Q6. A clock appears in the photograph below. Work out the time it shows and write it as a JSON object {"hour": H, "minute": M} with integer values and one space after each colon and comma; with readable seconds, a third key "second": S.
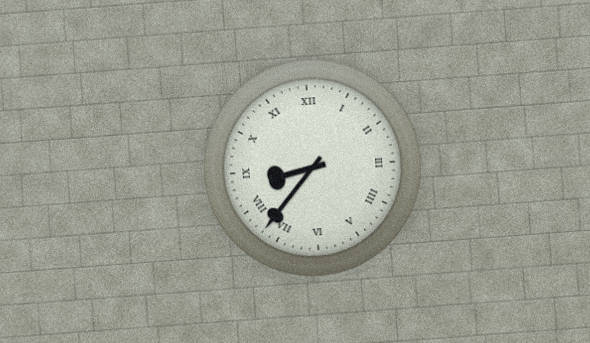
{"hour": 8, "minute": 37}
